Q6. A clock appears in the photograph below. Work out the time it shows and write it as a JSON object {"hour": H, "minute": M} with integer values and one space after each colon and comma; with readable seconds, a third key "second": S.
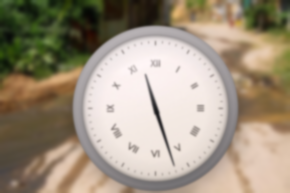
{"hour": 11, "minute": 27}
